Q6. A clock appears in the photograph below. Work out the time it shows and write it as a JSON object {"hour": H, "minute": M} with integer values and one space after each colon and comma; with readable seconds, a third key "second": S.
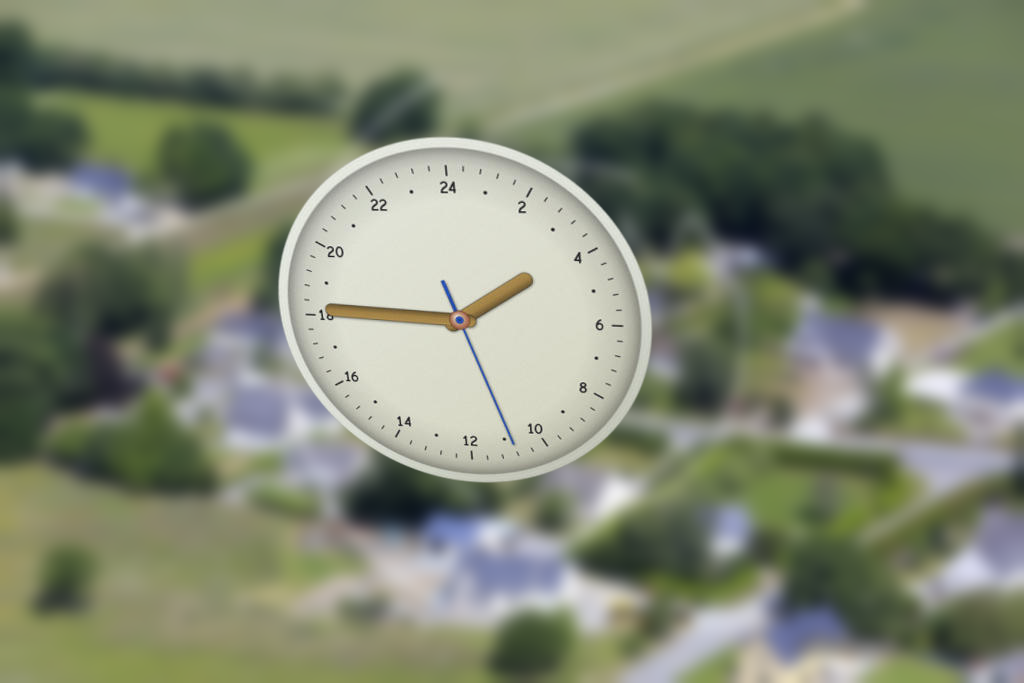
{"hour": 3, "minute": 45, "second": 27}
